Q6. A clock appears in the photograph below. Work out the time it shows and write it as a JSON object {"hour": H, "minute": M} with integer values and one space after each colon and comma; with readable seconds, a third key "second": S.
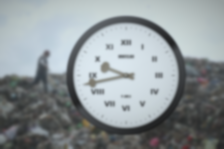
{"hour": 9, "minute": 43}
